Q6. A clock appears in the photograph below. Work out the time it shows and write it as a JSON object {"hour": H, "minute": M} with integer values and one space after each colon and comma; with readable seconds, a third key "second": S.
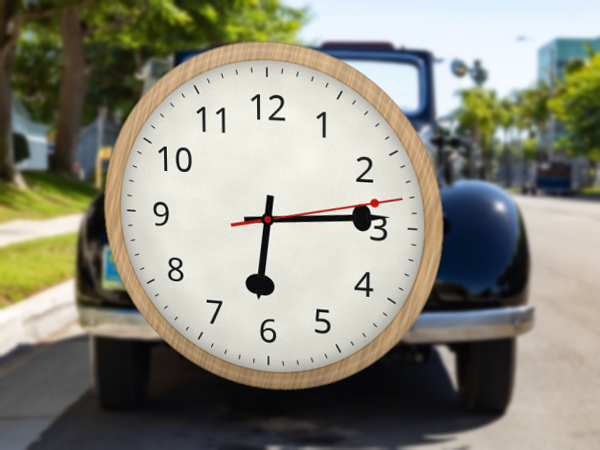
{"hour": 6, "minute": 14, "second": 13}
